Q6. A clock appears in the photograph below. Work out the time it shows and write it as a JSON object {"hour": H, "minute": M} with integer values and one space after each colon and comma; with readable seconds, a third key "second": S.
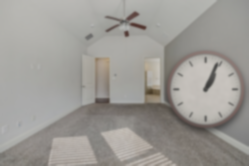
{"hour": 1, "minute": 4}
